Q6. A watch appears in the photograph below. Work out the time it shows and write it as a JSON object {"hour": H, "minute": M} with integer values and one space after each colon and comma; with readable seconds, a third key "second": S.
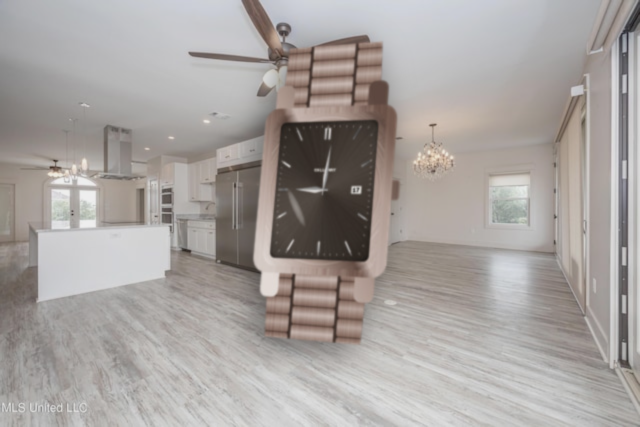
{"hour": 9, "minute": 1}
